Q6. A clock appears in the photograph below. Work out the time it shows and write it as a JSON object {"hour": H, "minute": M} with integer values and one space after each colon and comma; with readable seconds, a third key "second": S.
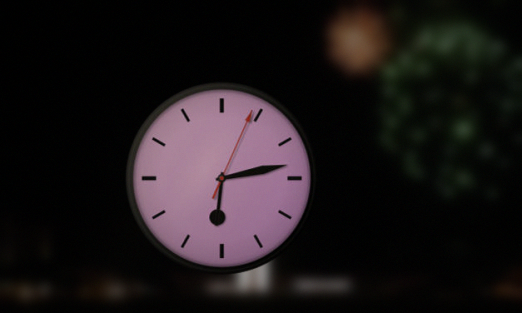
{"hour": 6, "minute": 13, "second": 4}
